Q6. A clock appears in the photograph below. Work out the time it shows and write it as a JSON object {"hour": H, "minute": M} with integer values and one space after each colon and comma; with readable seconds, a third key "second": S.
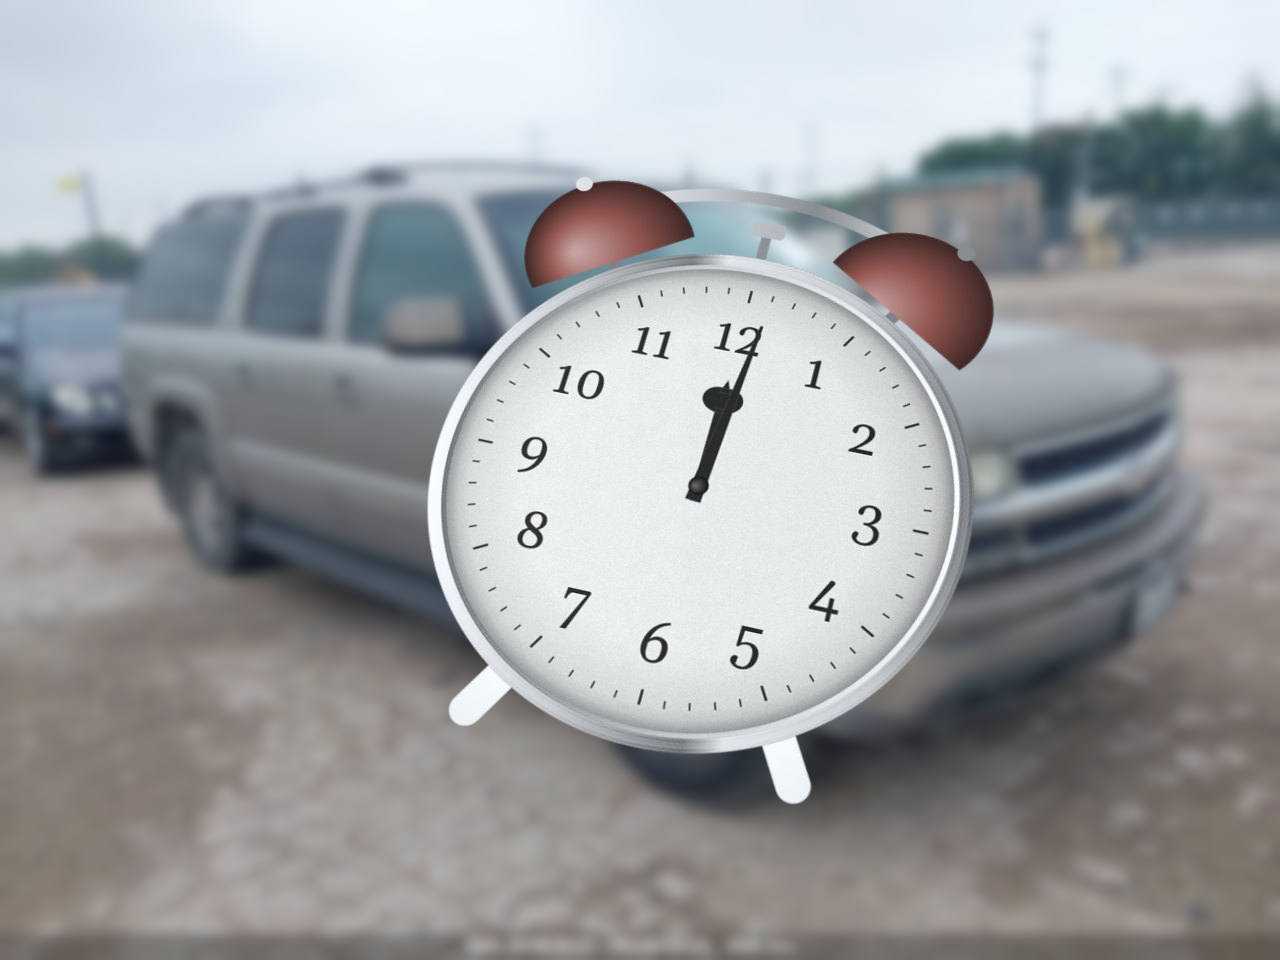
{"hour": 12, "minute": 1}
